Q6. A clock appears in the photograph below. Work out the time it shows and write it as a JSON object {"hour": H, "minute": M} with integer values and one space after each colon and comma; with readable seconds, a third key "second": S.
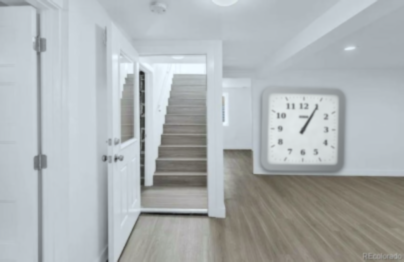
{"hour": 1, "minute": 5}
